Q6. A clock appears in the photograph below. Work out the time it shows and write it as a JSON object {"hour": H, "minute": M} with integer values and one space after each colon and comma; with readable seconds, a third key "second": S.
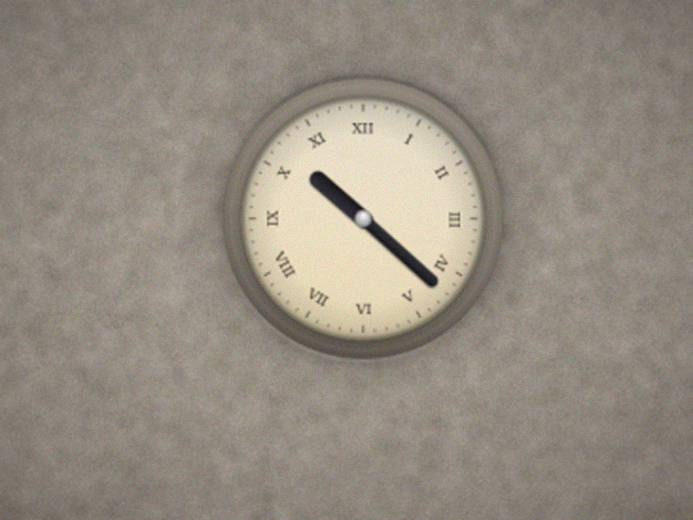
{"hour": 10, "minute": 22}
